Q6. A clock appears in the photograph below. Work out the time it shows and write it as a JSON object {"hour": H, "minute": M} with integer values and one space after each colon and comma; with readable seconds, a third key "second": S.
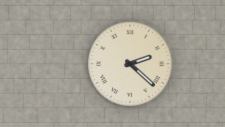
{"hour": 2, "minute": 22}
